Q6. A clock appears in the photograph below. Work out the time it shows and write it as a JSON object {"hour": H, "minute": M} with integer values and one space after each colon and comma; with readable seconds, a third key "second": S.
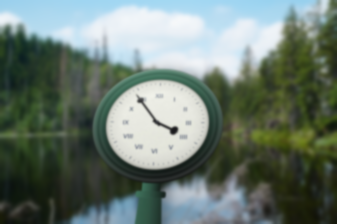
{"hour": 3, "minute": 54}
